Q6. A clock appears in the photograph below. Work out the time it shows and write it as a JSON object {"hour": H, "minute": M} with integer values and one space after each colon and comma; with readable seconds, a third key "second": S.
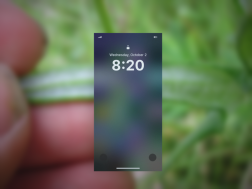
{"hour": 8, "minute": 20}
